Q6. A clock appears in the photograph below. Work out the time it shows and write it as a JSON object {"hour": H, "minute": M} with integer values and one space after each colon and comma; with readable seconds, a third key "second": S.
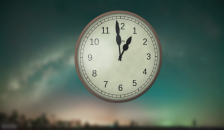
{"hour": 12, "minute": 59}
